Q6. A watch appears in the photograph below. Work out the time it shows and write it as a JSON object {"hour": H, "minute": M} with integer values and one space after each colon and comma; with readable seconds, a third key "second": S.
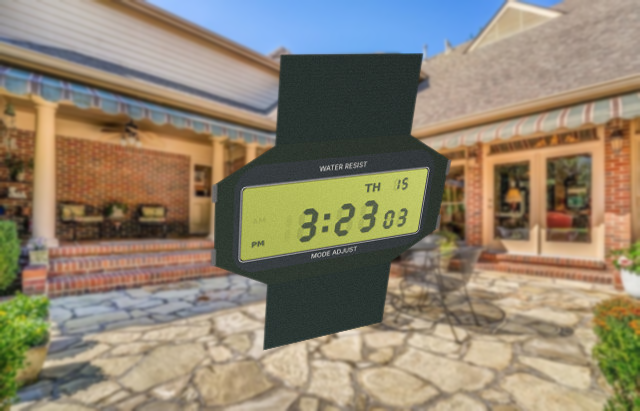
{"hour": 3, "minute": 23, "second": 3}
